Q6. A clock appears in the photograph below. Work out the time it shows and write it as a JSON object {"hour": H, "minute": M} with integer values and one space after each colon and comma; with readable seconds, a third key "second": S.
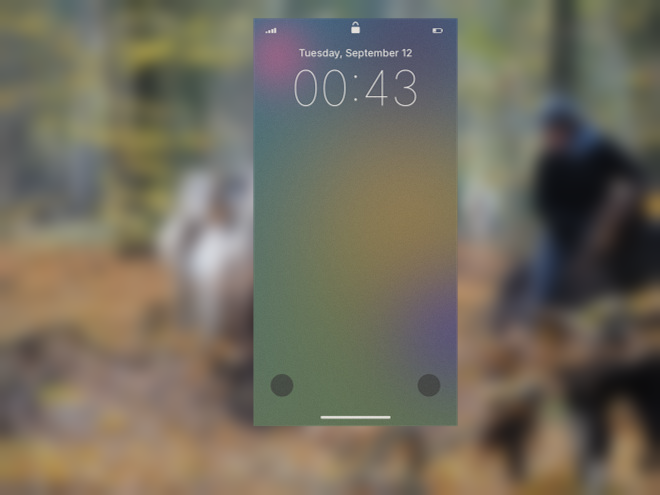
{"hour": 0, "minute": 43}
